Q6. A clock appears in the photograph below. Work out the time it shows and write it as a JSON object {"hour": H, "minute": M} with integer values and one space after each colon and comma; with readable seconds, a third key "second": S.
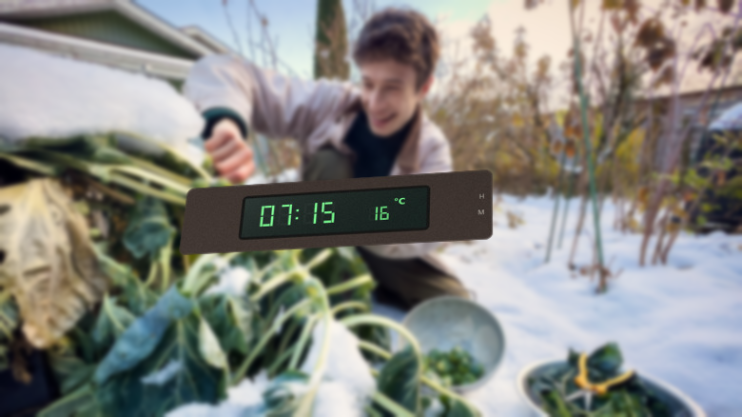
{"hour": 7, "minute": 15}
